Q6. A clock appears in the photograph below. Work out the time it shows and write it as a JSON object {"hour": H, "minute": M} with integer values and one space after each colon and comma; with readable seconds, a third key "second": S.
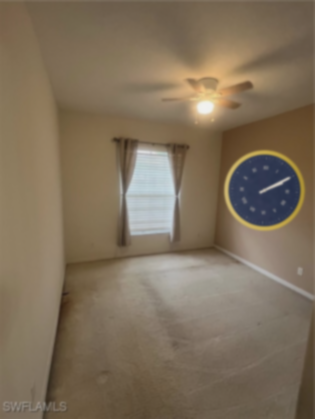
{"hour": 2, "minute": 10}
